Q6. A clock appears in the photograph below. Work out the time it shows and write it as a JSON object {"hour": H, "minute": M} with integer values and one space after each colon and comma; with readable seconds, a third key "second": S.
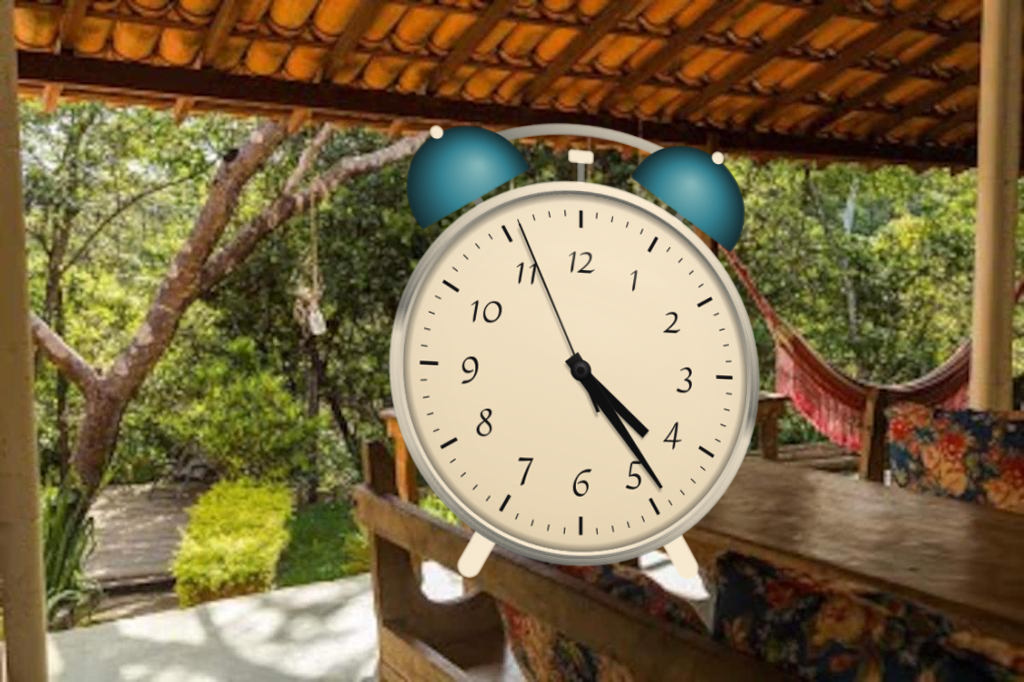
{"hour": 4, "minute": 23, "second": 56}
